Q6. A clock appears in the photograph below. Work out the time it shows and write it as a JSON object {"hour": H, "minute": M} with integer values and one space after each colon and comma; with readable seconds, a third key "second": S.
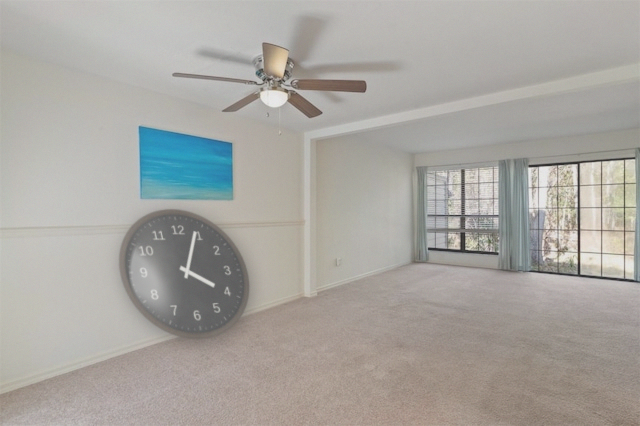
{"hour": 4, "minute": 4}
